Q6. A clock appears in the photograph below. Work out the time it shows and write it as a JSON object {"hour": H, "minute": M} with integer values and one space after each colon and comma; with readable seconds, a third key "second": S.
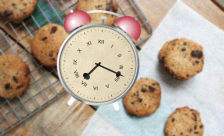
{"hour": 7, "minute": 18}
